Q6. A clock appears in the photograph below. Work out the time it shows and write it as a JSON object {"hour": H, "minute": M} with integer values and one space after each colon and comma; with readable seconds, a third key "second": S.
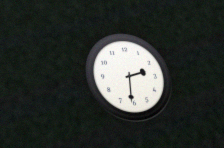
{"hour": 2, "minute": 31}
